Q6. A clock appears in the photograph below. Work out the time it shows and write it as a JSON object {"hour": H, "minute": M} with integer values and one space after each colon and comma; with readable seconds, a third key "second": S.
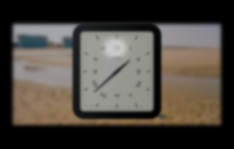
{"hour": 1, "minute": 38}
